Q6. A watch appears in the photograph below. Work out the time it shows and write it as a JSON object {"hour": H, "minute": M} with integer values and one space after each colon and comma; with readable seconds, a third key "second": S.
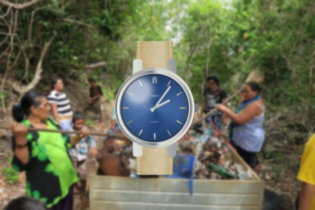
{"hour": 2, "minute": 6}
